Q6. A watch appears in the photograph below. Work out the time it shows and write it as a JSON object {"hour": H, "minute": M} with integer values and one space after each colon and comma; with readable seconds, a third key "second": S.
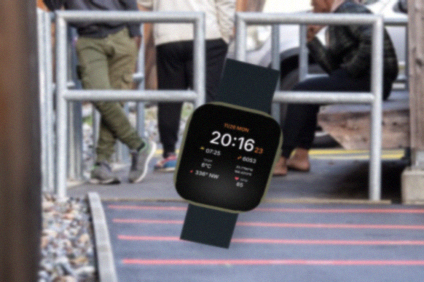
{"hour": 20, "minute": 16}
